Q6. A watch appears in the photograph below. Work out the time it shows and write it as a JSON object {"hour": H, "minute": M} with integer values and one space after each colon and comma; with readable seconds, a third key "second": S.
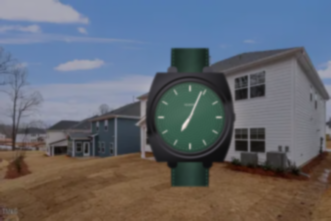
{"hour": 7, "minute": 4}
